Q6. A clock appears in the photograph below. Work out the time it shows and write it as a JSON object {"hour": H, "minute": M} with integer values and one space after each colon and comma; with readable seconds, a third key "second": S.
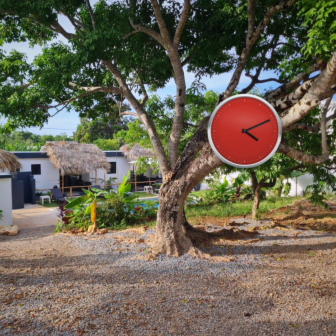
{"hour": 4, "minute": 11}
